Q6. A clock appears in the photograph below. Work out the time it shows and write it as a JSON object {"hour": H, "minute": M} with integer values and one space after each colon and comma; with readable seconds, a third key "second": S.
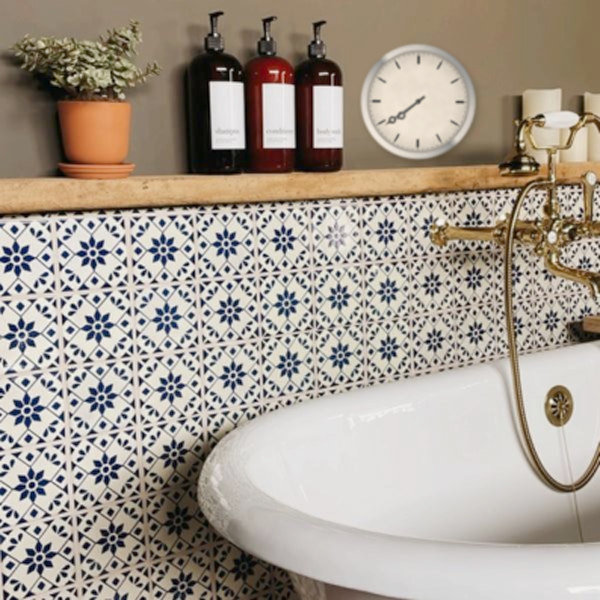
{"hour": 7, "minute": 39}
